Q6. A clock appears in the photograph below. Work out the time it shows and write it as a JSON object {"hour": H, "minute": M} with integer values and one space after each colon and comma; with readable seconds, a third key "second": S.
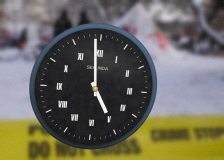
{"hour": 4, "minute": 59}
